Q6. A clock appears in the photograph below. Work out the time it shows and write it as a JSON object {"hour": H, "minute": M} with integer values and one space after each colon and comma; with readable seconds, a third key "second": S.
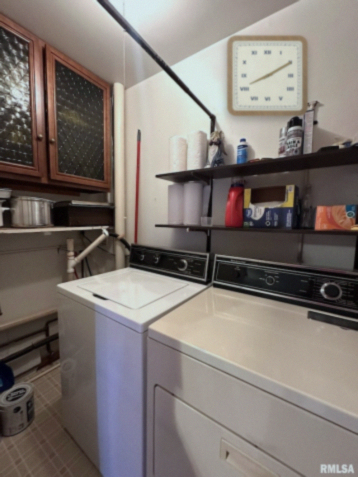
{"hour": 8, "minute": 10}
